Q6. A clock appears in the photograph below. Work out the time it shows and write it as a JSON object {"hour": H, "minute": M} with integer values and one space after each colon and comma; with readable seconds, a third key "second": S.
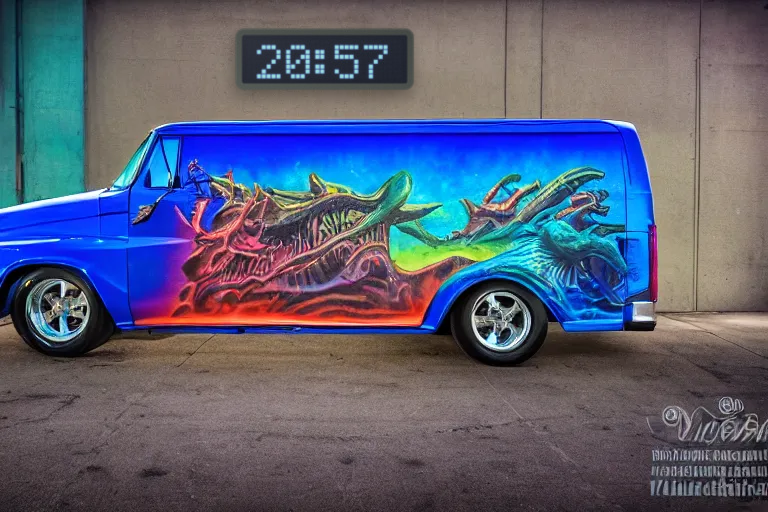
{"hour": 20, "minute": 57}
